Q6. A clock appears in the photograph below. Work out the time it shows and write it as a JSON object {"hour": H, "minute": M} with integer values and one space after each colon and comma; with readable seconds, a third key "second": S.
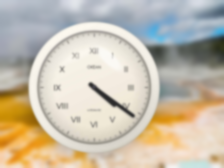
{"hour": 4, "minute": 21}
